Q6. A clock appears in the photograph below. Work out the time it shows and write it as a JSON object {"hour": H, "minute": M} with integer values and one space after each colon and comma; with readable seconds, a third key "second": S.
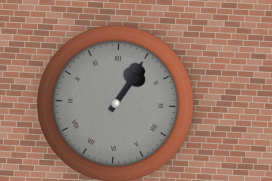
{"hour": 1, "minute": 5}
